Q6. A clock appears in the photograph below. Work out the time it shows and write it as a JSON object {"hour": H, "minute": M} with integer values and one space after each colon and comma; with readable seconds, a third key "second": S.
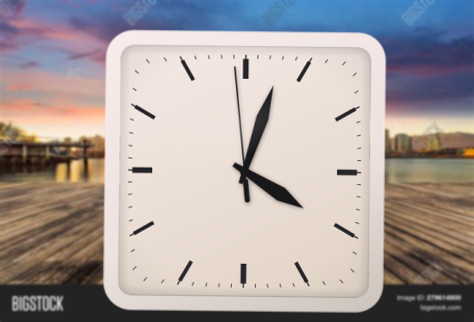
{"hour": 4, "minute": 2, "second": 59}
